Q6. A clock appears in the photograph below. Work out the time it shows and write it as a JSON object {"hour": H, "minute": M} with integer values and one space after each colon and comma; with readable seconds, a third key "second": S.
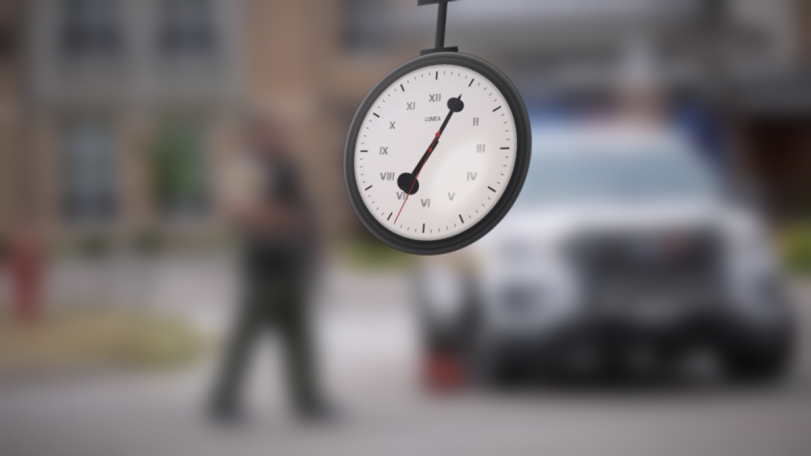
{"hour": 7, "minute": 4, "second": 34}
